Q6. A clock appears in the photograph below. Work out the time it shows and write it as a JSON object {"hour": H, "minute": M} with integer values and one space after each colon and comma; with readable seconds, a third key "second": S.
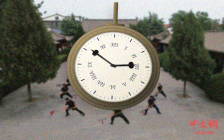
{"hour": 2, "minute": 51}
